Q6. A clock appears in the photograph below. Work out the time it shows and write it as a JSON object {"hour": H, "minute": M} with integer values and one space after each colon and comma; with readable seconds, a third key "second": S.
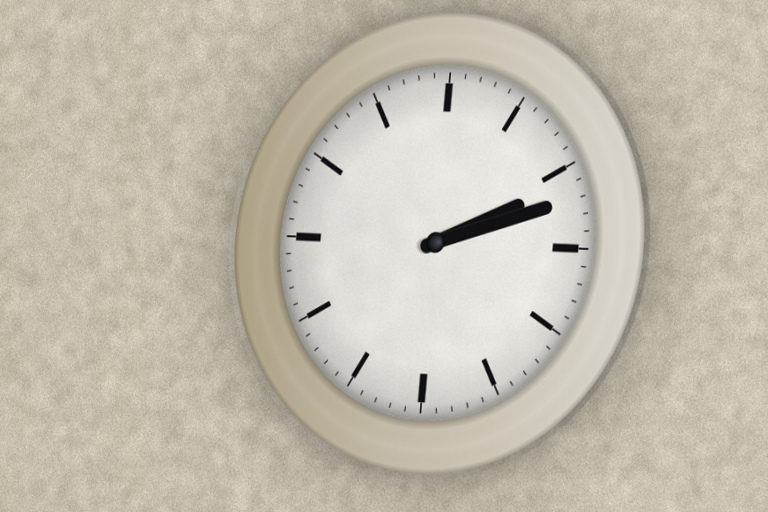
{"hour": 2, "minute": 12}
